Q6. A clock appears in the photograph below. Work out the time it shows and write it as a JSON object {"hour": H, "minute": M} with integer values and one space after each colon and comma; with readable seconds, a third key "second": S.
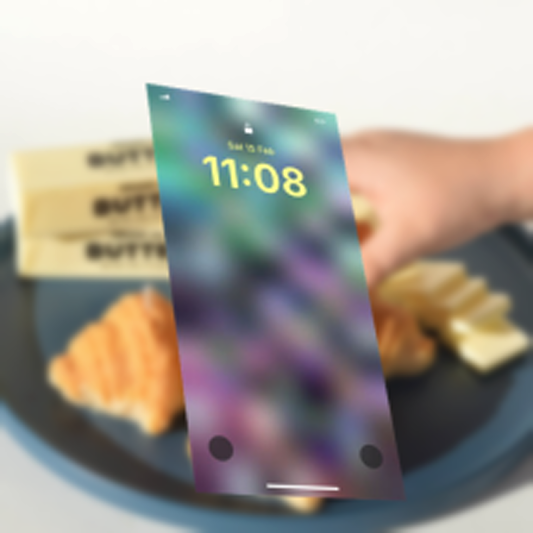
{"hour": 11, "minute": 8}
